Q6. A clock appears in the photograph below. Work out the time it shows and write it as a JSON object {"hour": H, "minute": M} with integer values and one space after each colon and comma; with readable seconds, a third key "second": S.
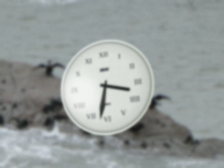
{"hour": 3, "minute": 32}
